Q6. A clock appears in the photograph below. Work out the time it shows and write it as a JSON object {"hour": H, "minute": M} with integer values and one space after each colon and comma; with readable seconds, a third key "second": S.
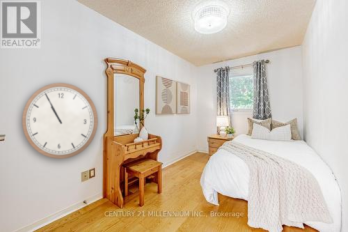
{"hour": 10, "minute": 55}
